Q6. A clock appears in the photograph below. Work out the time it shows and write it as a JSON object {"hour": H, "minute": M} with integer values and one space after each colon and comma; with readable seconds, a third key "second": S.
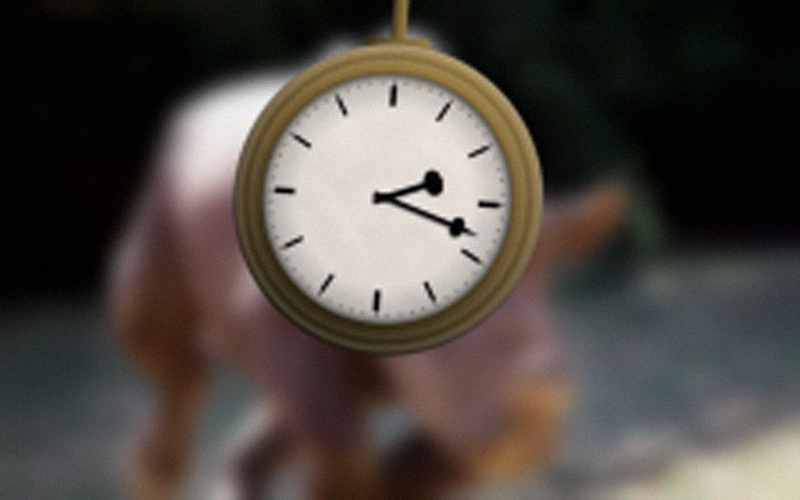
{"hour": 2, "minute": 18}
